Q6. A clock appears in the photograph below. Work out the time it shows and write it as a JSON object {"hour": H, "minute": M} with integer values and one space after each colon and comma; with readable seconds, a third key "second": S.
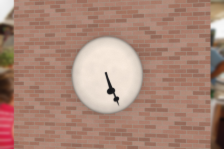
{"hour": 5, "minute": 26}
